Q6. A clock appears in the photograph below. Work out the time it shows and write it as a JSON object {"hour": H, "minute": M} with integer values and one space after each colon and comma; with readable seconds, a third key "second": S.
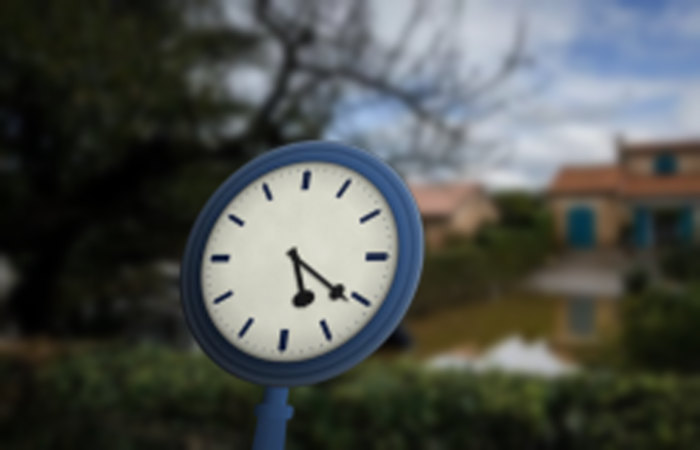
{"hour": 5, "minute": 21}
